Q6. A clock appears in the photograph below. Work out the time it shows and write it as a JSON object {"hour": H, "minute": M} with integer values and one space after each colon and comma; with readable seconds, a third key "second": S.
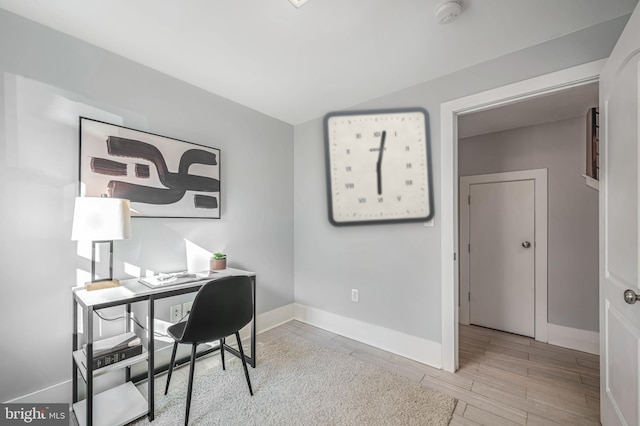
{"hour": 6, "minute": 2}
